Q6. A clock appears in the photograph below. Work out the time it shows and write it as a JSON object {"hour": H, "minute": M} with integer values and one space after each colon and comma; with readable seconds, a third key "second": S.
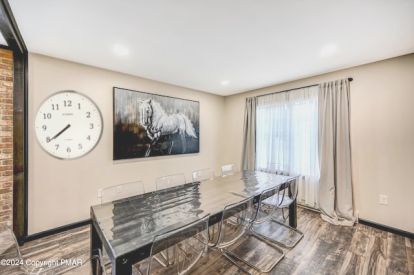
{"hour": 7, "minute": 39}
